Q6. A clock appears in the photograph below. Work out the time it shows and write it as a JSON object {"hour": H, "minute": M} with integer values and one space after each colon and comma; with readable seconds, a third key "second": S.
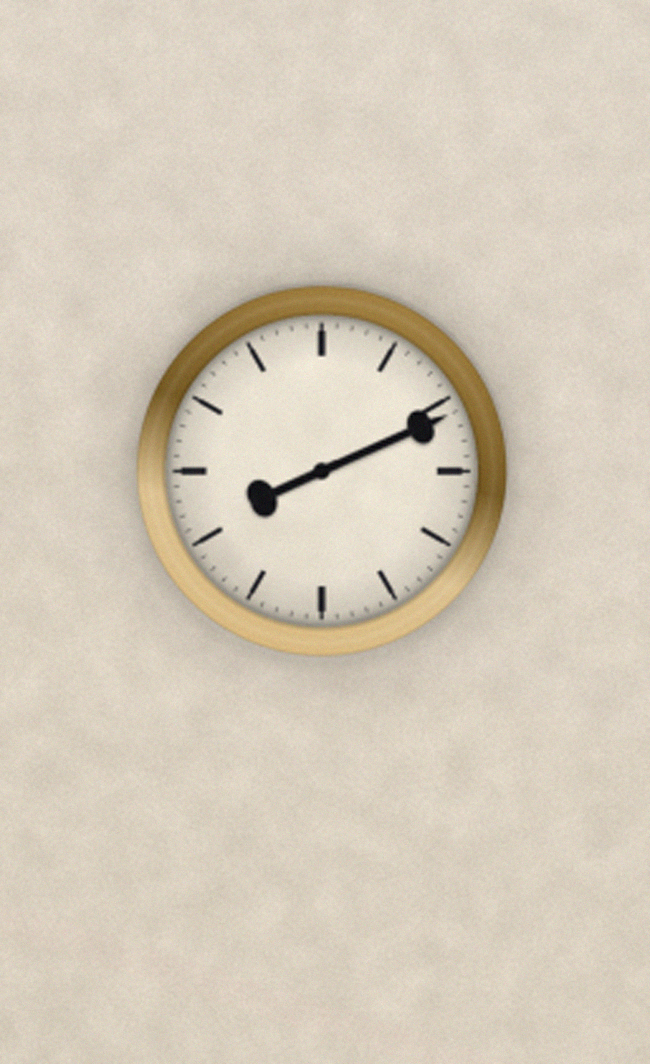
{"hour": 8, "minute": 11}
